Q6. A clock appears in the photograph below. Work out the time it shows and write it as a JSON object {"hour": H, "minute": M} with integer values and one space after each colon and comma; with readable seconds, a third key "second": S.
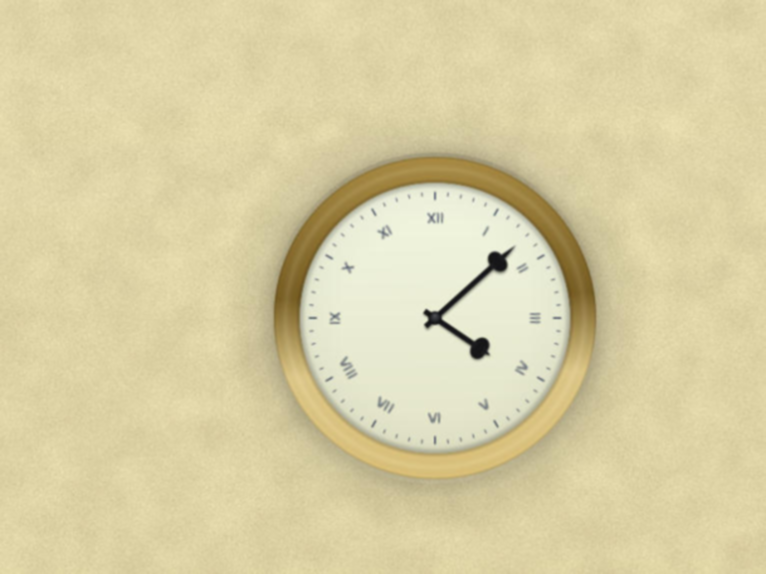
{"hour": 4, "minute": 8}
